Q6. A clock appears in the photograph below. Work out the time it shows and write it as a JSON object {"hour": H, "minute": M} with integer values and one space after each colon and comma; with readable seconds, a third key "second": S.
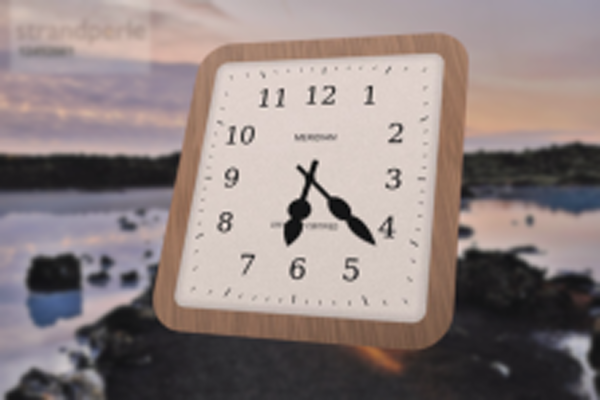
{"hour": 6, "minute": 22}
